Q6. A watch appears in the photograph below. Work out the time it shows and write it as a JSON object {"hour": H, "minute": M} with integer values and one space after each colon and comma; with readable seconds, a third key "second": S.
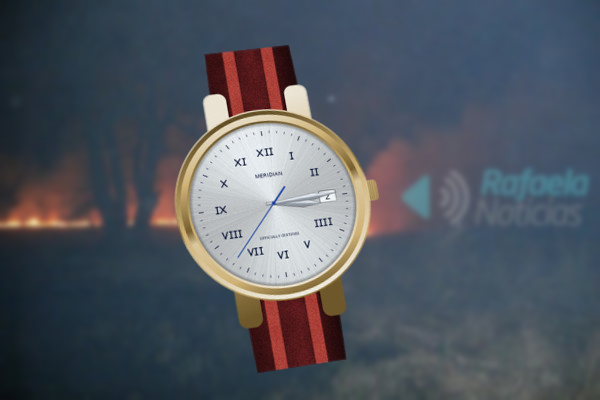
{"hour": 3, "minute": 14, "second": 37}
